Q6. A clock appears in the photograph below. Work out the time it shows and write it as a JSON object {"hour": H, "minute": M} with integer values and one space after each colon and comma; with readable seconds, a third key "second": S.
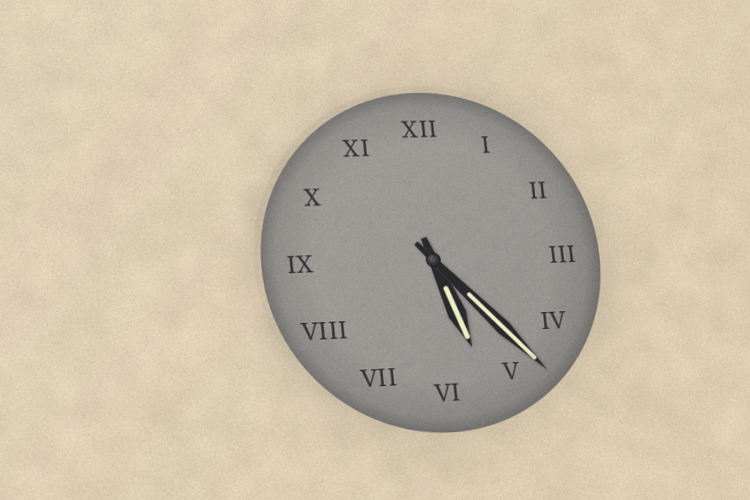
{"hour": 5, "minute": 23}
